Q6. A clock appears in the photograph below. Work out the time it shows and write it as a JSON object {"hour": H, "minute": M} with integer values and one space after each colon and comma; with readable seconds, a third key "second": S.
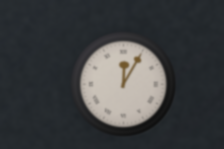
{"hour": 12, "minute": 5}
